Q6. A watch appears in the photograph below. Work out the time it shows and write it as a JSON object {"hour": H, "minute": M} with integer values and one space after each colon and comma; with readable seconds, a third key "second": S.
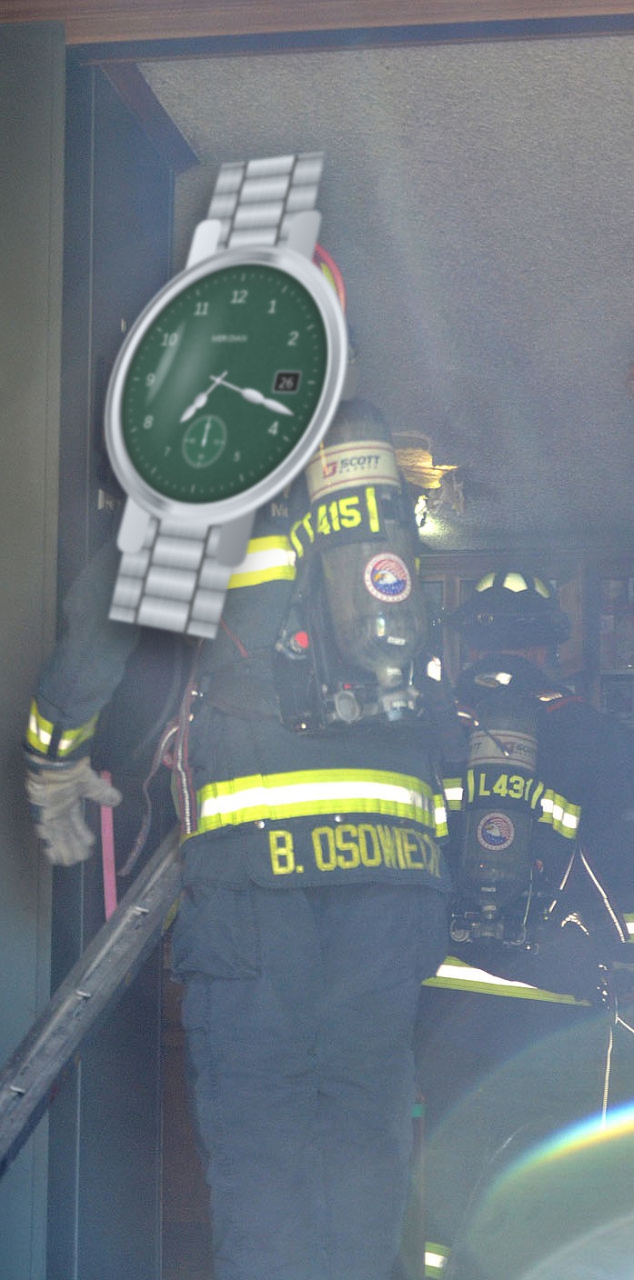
{"hour": 7, "minute": 18}
